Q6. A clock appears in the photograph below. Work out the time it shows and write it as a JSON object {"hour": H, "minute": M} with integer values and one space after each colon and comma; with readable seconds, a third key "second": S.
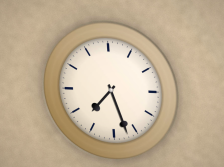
{"hour": 7, "minute": 27}
